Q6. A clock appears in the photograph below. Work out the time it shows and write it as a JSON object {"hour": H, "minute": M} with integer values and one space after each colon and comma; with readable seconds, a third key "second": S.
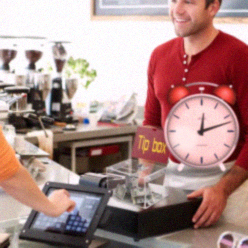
{"hour": 12, "minute": 12}
